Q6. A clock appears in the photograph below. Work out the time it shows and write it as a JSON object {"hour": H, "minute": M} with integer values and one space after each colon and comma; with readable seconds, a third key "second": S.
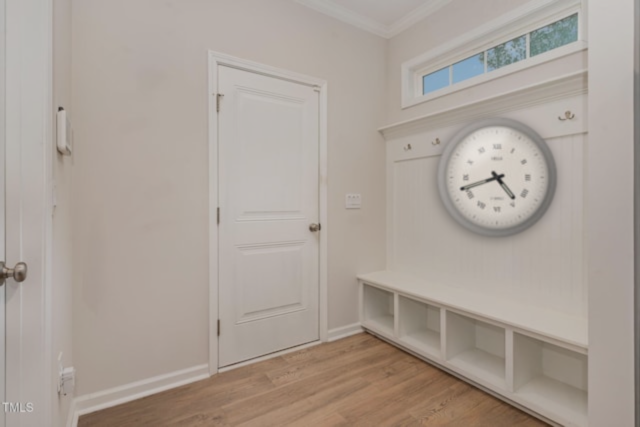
{"hour": 4, "minute": 42}
